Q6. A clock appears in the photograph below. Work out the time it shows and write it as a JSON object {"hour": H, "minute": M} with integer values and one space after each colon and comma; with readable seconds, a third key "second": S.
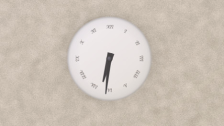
{"hour": 6, "minute": 31}
